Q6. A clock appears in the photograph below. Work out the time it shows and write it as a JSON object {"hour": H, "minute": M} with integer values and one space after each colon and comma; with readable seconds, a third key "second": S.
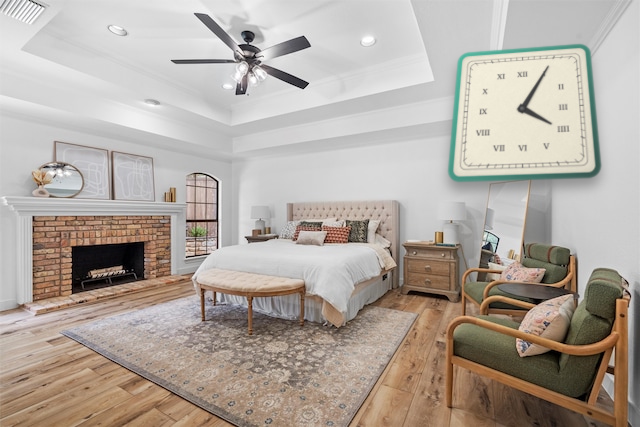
{"hour": 4, "minute": 5}
